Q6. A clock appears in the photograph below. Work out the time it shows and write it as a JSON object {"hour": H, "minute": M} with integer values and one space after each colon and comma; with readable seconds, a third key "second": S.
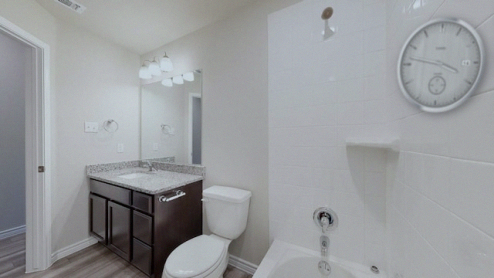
{"hour": 3, "minute": 47}
